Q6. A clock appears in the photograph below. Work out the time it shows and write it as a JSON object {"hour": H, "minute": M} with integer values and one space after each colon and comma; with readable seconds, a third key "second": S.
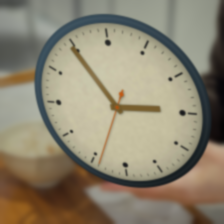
{"hour": 2, "minute": 54, "second": 34}
